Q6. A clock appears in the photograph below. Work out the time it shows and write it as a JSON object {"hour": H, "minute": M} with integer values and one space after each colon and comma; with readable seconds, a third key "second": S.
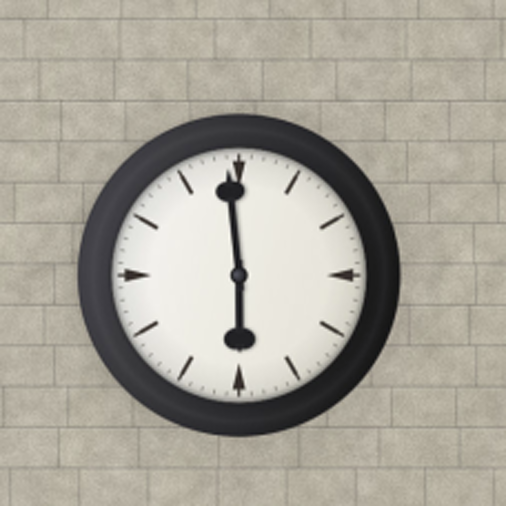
{"hour": 5, "minute": 59}
